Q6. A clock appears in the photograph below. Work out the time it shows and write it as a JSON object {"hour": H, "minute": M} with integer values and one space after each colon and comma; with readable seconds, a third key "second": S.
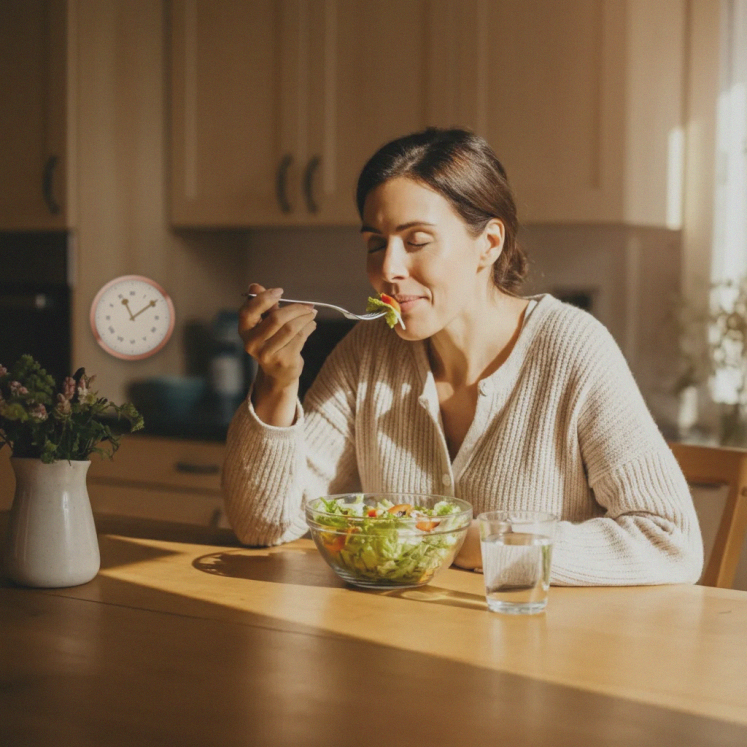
{"hour": 11, "minute": 9}
